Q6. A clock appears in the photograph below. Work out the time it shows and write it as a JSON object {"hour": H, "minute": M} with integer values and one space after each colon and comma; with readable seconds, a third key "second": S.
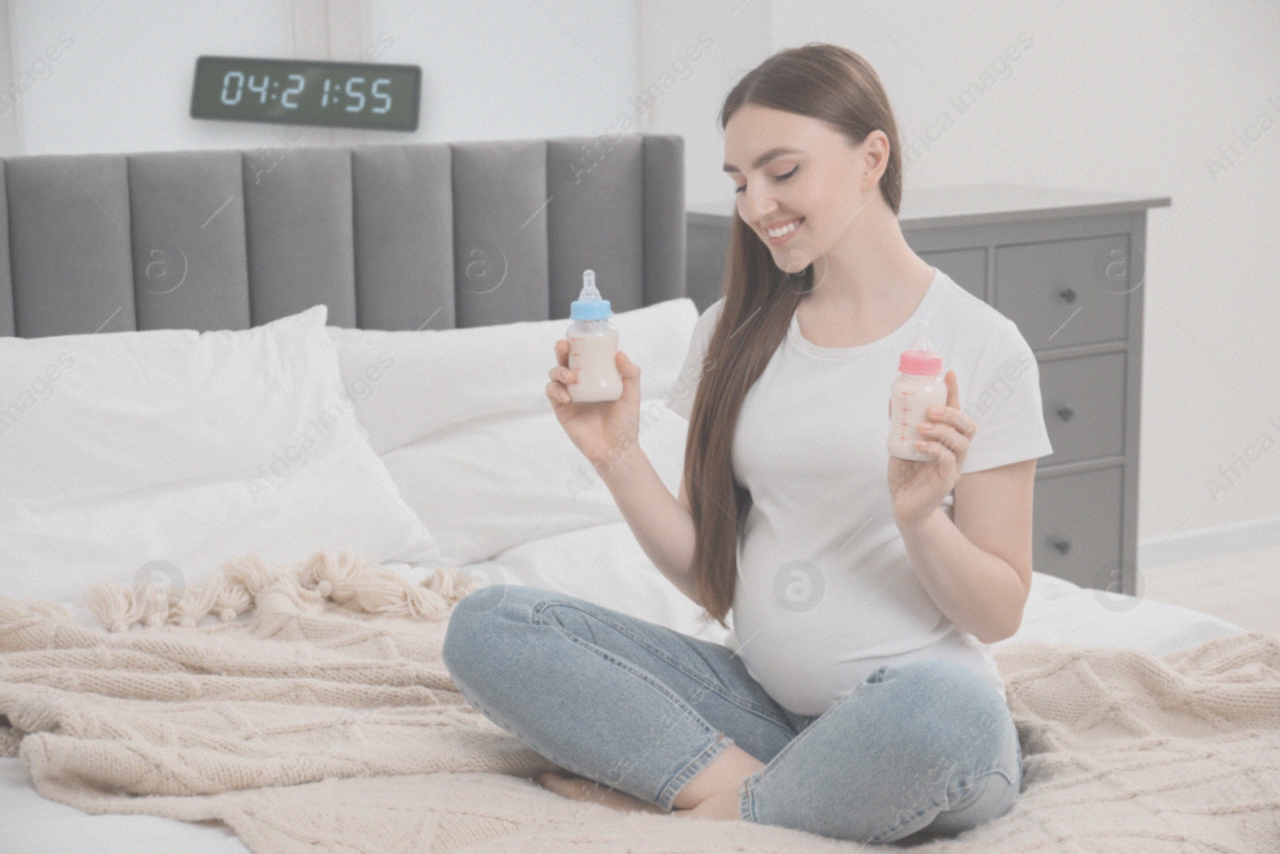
{"hour": 4, "minute": 21, "second": 55}
